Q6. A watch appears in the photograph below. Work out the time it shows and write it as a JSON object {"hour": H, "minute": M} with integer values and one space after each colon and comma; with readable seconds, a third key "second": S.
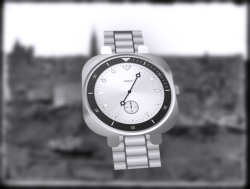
{"hour": 7, "minute": 5}
